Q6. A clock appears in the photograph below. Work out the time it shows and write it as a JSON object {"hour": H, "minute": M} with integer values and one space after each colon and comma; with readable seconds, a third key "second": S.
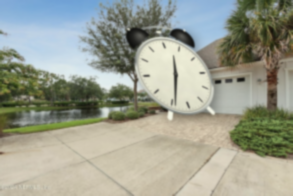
{"hour": 12, "minute": 34}
